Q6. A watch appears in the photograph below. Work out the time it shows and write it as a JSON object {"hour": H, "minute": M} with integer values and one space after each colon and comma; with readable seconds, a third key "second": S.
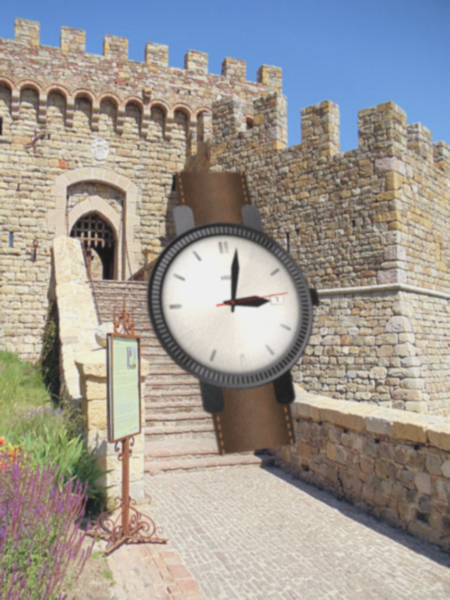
{"hour": 3, "minute": 2, "second": 14}
